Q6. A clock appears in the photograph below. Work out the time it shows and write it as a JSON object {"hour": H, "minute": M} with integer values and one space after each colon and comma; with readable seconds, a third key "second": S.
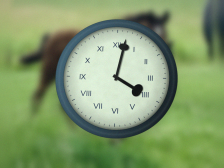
{"hour": 4, "minute": 2}
